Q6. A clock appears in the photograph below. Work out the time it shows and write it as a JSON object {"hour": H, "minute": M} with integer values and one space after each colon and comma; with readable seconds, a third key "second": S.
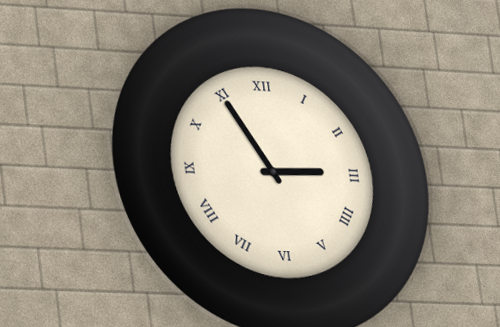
{"hour": 2, "minute": 55}
